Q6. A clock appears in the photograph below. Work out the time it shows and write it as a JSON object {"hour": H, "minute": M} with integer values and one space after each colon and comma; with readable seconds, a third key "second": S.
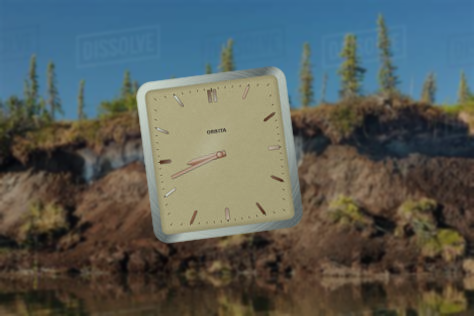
{"hour": 8, "minute": 42}
